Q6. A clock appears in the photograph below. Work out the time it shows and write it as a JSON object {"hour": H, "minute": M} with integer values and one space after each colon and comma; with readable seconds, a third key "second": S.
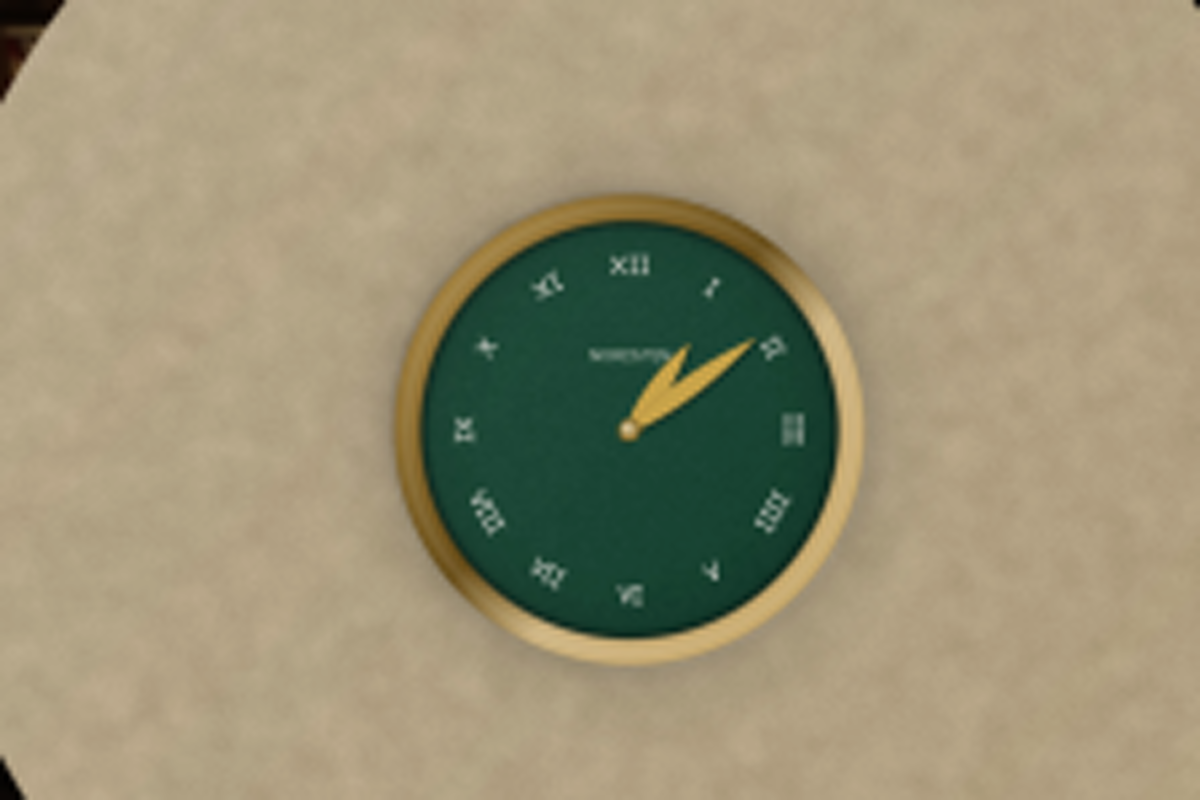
{"hour": 1, "minute": 9}
